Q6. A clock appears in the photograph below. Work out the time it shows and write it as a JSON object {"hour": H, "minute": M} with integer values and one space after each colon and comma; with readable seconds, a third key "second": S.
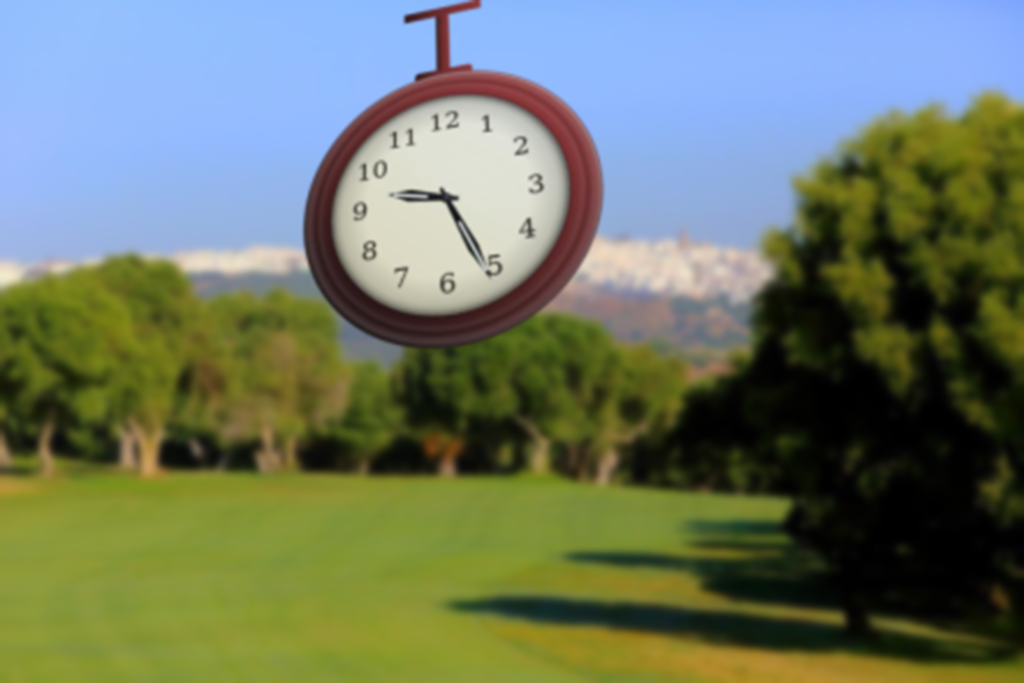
{"hour": 9, "minute": 26}
